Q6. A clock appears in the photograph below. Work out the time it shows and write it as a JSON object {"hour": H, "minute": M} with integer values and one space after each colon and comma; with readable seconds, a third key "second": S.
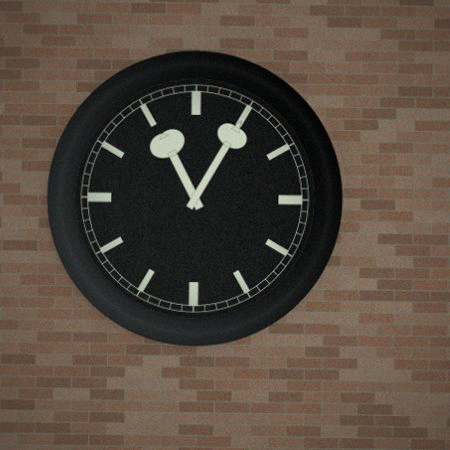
{"hour": 11, "minute": 5}
